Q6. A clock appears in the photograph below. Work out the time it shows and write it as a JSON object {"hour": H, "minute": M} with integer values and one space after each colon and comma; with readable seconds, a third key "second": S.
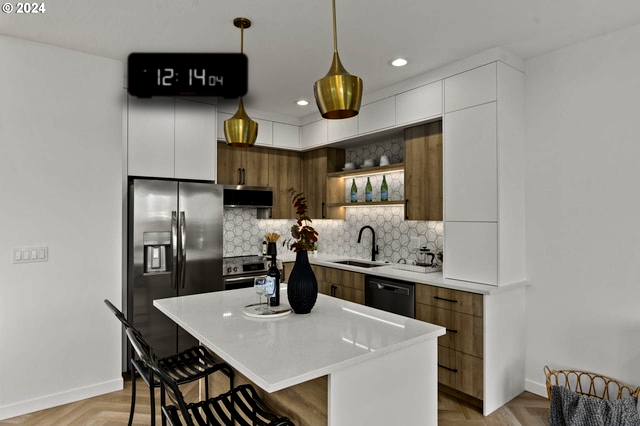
{"hour": 12, "minute": 14}
